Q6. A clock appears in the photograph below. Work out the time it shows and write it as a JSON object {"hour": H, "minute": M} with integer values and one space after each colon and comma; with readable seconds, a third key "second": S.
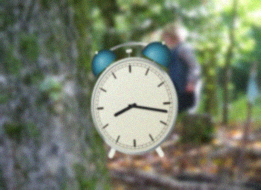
{"hour": 8, "minute": 17}
